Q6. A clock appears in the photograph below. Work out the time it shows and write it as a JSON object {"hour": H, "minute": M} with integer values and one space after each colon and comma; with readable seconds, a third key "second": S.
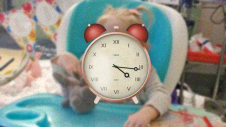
{"hour": 4, "minute": 16}
